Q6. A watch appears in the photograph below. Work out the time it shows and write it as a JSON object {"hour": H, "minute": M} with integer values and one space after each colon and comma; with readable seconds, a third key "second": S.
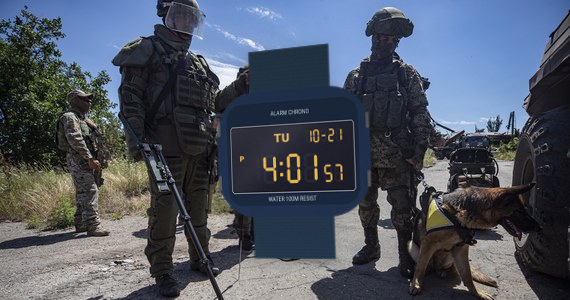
{"hour": 4, "minute": 1, "second": 57}
